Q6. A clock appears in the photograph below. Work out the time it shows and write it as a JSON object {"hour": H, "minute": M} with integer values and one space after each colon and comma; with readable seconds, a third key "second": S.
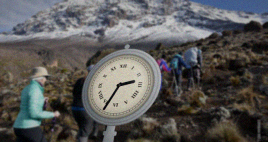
{"hour": 2, "minute": 34}
